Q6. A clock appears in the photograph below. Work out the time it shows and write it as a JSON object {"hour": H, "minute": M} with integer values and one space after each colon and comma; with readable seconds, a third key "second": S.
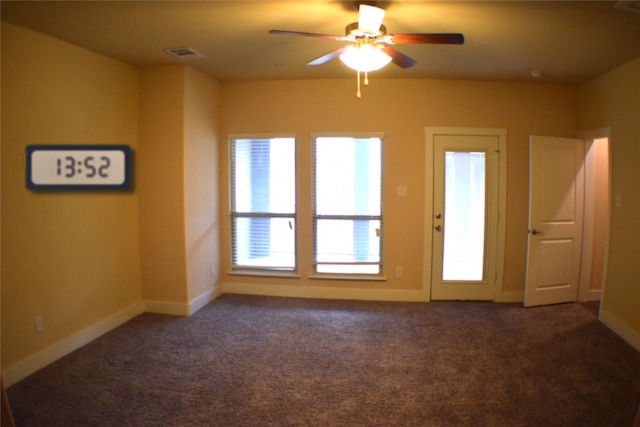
{"hour": 13, "minute": 52}
